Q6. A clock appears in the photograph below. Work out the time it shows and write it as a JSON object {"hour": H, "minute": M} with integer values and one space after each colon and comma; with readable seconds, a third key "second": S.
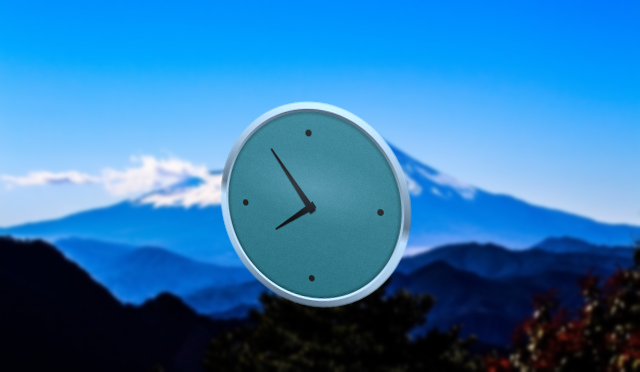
{"hour": 7, "minute": 54}
